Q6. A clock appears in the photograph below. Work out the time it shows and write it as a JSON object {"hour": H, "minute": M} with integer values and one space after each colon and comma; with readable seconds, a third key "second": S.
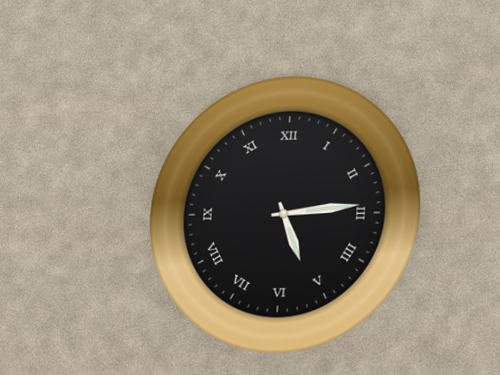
{"hour": 5, "minute": 14}
